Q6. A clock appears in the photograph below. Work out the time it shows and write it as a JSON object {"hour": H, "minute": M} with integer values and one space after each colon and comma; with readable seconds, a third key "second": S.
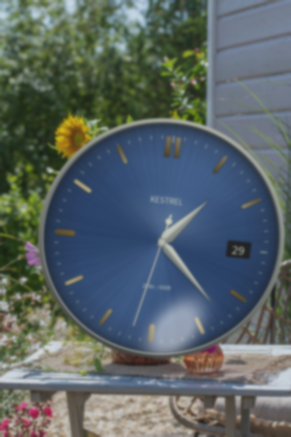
{"hour": 1, "minute": 22, "second": 32}
